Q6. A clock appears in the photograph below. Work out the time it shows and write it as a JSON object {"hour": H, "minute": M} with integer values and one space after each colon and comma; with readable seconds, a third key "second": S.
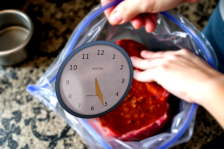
{"hour": 5, "minute": 26}
